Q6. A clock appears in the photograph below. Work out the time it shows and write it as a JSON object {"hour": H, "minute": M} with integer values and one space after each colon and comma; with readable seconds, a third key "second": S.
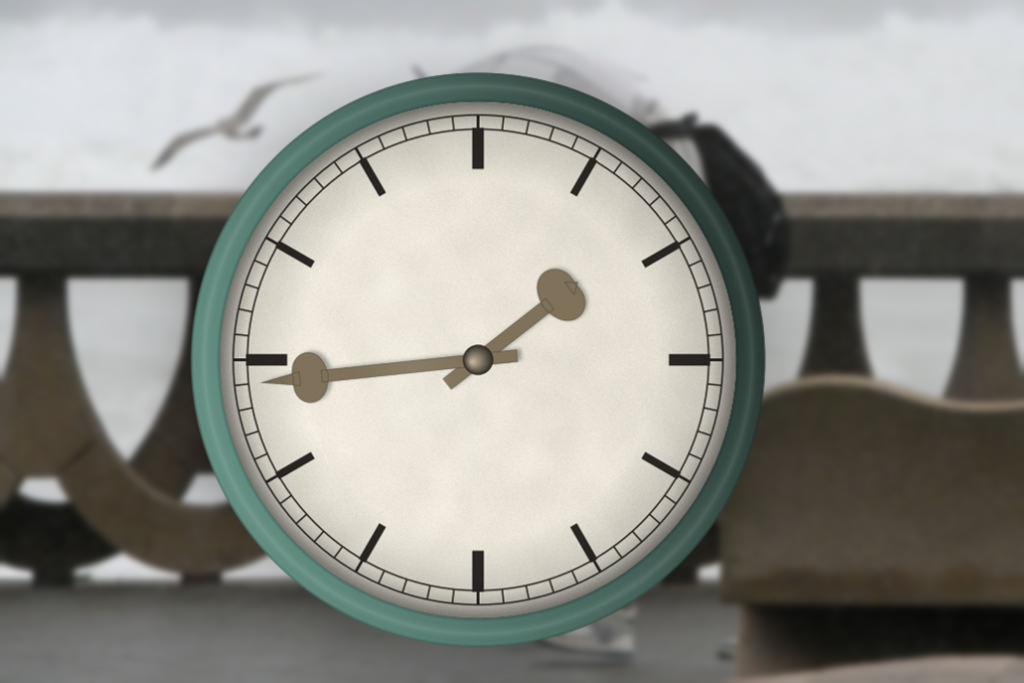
{"hour": 1, "minute": 44}
